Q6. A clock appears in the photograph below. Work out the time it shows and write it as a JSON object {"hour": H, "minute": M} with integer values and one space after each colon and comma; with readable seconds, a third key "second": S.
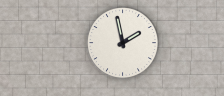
{"hour": 1, "minute": 58}
